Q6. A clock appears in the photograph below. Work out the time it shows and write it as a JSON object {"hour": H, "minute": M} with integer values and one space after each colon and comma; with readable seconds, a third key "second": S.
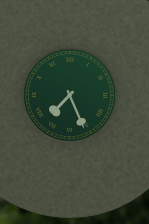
{"hour": 7, "minute": 26}
